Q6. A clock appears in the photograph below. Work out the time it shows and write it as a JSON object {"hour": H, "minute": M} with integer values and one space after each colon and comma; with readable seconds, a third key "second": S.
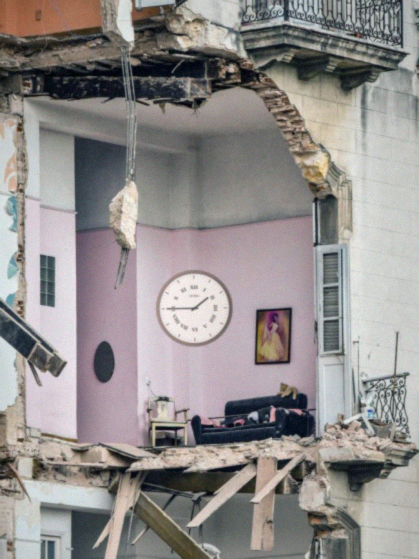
{"hour": 1, "minute": 45}
